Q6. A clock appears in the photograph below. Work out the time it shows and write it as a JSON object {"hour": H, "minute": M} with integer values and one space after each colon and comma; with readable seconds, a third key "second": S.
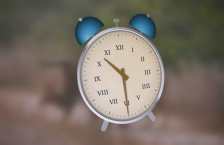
{"hour": 10, "minute": 30}
